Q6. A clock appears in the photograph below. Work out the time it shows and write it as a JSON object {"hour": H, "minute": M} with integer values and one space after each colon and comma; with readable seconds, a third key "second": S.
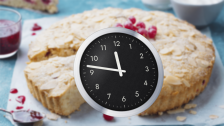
{"hour": 11, "minute": 47}
